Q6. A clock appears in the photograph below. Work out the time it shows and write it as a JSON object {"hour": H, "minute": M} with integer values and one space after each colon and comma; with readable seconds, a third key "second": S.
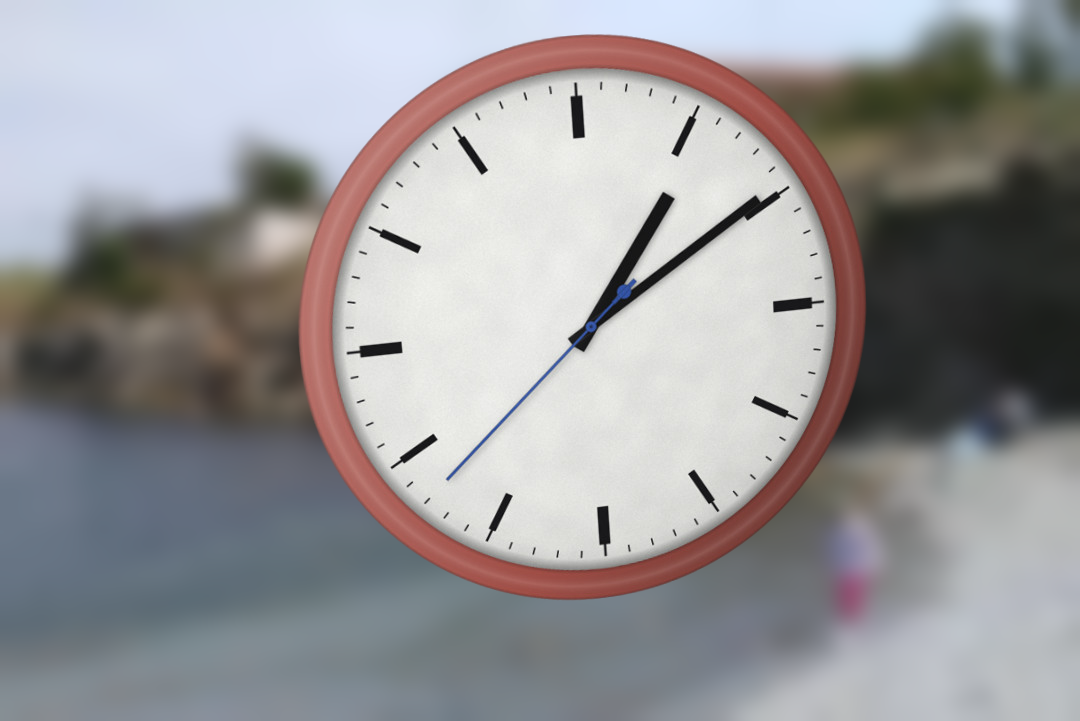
{"hour": 1, "minute": 9, "second": 38}
